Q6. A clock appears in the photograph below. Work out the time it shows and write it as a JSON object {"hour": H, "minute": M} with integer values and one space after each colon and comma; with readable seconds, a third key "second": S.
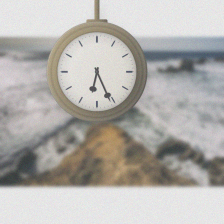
{"hour": 6, "minute": 26}
